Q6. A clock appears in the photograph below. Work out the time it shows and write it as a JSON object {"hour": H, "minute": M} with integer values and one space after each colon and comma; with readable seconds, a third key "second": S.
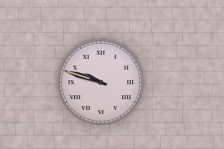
{"hour": 9, "minute": 48}
